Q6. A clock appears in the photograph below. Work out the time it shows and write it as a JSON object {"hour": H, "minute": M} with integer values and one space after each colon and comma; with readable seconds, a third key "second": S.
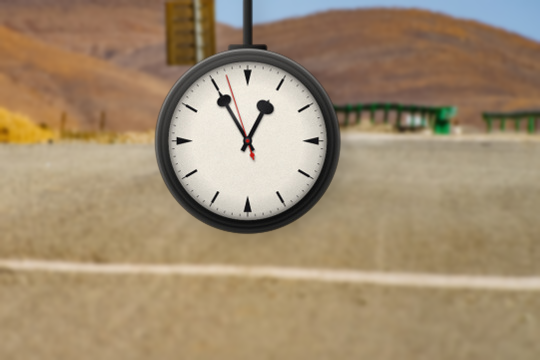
{"hour": 12, "minute": 54, "second": 57}
